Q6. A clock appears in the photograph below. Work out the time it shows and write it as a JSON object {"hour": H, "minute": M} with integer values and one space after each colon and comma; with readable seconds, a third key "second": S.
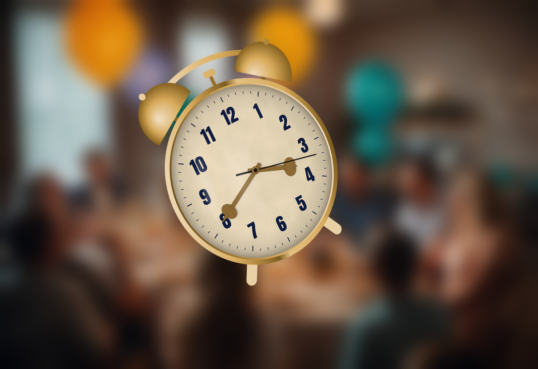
{"hour": 3, "minute": 40, "second": 17}
